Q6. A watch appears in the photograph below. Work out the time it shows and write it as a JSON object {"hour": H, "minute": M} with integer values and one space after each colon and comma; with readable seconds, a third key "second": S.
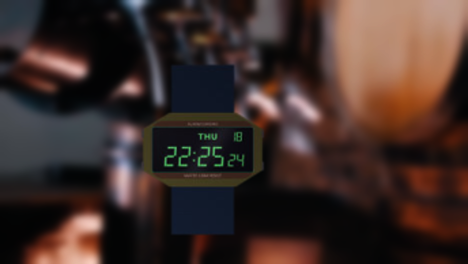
{"hour": 22, "minute": 25, "second": 24}
